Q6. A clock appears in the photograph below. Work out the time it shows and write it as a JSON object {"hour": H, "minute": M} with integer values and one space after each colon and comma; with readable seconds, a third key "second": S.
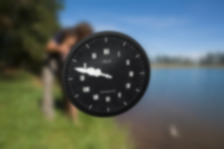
{"hour": 9, "minute": 48}
